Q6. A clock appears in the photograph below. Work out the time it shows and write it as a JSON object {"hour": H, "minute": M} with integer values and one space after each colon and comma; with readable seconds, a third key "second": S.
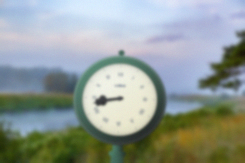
{"hour": 8, "minute": 43}
